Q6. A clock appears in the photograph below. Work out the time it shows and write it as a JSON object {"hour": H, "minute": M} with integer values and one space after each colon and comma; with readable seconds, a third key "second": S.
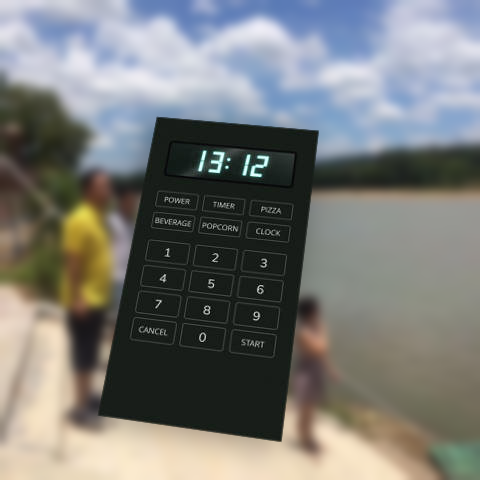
{"hour": 13, "minute": 12}
